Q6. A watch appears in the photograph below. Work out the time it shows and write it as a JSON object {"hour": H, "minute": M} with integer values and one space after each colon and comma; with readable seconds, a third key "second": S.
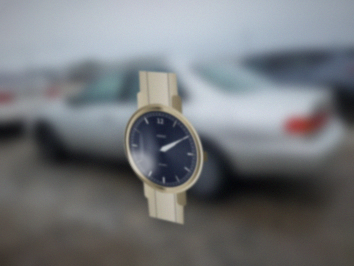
{"hour": 2, "minute": 10}
